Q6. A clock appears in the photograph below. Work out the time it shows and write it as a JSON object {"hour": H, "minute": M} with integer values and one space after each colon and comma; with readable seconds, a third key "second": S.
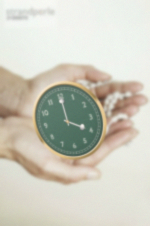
{"hour": 4, "minute": 0}
